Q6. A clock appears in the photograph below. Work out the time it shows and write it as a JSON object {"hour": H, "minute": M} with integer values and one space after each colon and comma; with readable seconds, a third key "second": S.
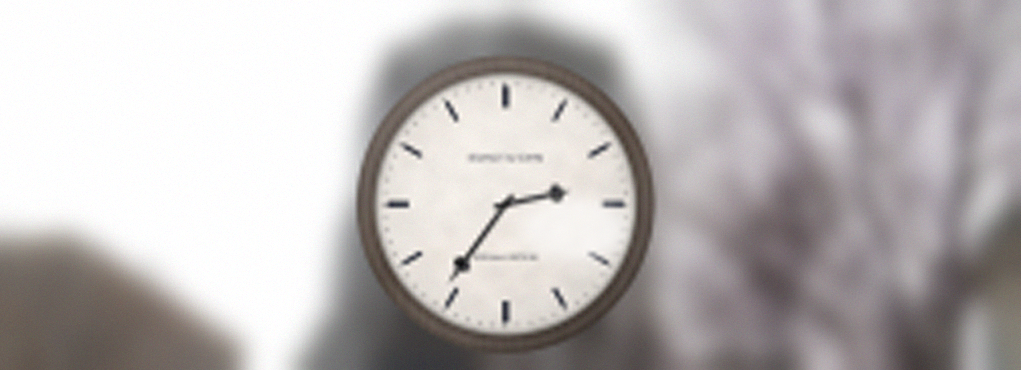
{"hour": 2, "minute": 36}
